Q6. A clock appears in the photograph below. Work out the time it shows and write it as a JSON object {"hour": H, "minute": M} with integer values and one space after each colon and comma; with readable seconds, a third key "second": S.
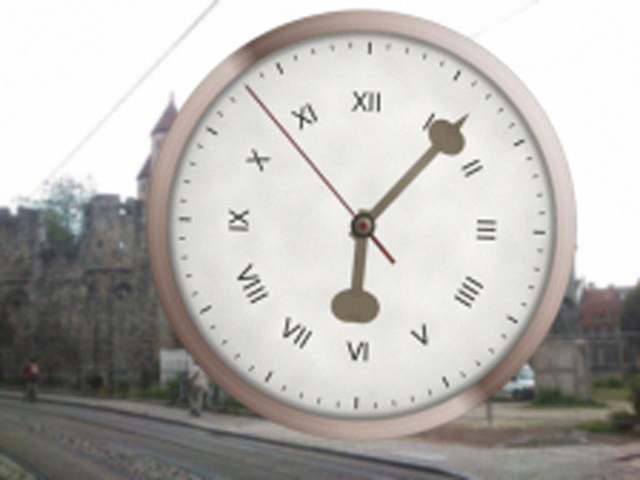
{"hour": 6, "minute": 6, "second": 53}
